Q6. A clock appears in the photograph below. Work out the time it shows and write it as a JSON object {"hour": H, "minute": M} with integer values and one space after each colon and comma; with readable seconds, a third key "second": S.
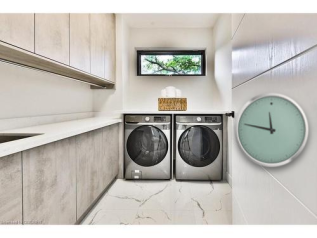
{"hour": 11, "minute": 47}
